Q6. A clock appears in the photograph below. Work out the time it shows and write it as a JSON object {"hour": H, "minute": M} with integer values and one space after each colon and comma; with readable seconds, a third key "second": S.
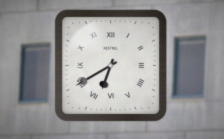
{"hour": 6, "minute": 40}
